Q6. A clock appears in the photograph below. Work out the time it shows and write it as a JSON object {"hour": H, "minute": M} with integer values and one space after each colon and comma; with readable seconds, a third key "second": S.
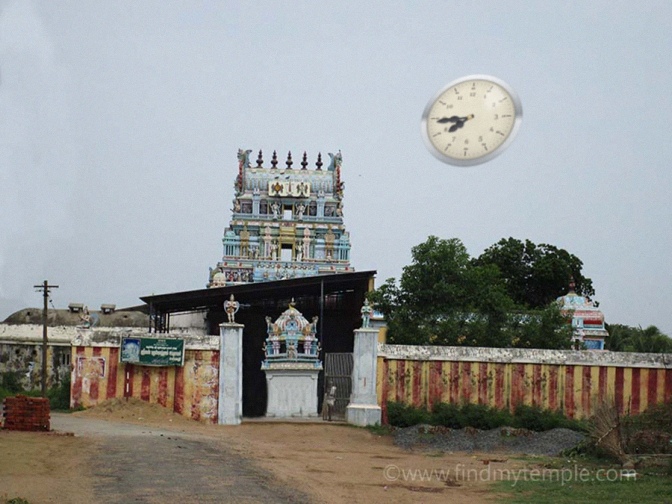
{"hour": 7, "minute": 44}
